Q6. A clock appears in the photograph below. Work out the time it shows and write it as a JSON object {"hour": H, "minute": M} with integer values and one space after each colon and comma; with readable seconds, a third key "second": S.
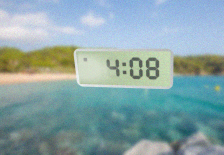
{"hour": 4, "minute": 8}
